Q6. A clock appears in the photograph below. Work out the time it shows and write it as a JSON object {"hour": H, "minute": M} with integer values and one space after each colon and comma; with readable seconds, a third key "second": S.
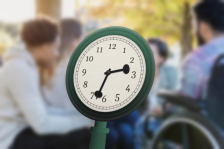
{"hour": 2, "minute": 33}
